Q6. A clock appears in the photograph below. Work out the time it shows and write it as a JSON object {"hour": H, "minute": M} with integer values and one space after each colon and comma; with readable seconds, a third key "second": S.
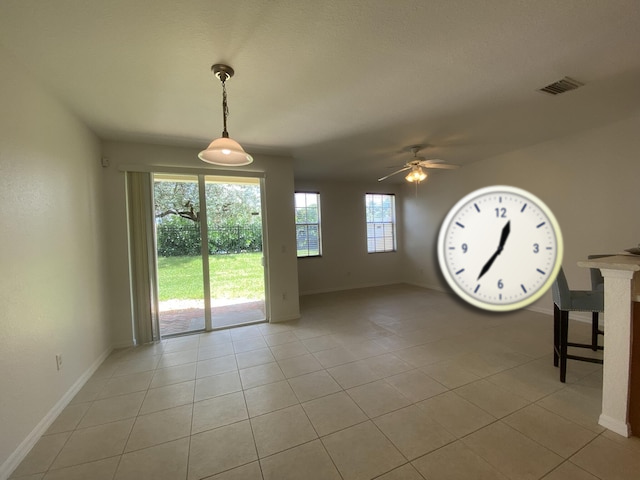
{"hour": 12, "minute": 36}
